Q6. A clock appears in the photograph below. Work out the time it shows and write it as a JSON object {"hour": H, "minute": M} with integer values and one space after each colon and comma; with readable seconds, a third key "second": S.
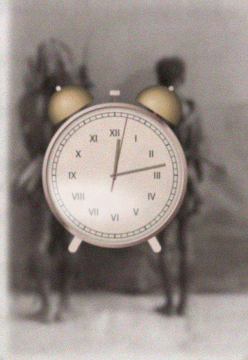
{"hour": 12, "minute": 13, "second": 2}
